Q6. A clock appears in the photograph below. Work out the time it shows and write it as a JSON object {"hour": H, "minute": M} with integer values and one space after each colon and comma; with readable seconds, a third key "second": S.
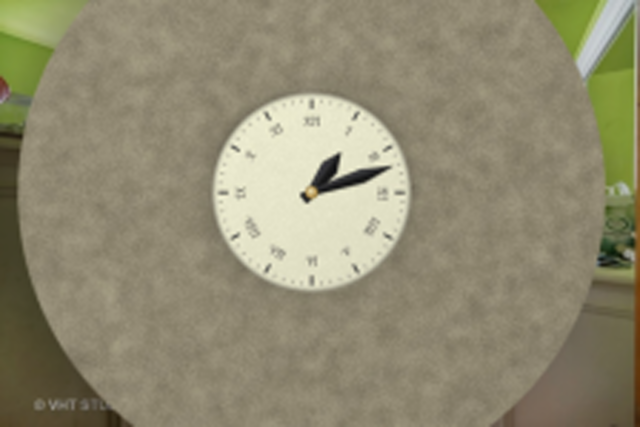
{"hour": 1, "minute": 12}
